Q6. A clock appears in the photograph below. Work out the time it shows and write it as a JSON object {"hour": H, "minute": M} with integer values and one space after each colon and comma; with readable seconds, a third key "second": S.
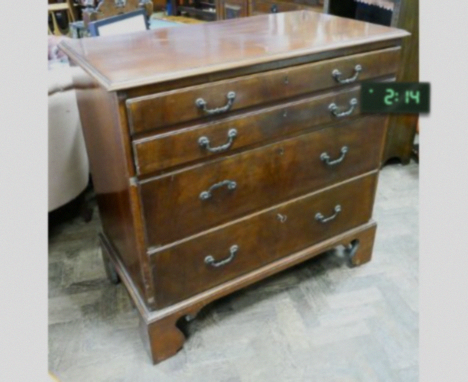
{"hour": 2, "minute": 14}
